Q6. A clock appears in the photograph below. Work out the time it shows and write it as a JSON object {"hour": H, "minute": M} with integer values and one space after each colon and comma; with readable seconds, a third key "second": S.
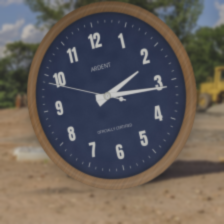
{"hour": 2, "minute": 15, "second": 49}
